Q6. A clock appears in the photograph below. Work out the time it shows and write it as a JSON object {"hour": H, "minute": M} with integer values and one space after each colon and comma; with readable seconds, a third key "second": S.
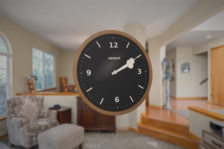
{"hour": 2, "minute": 10}
